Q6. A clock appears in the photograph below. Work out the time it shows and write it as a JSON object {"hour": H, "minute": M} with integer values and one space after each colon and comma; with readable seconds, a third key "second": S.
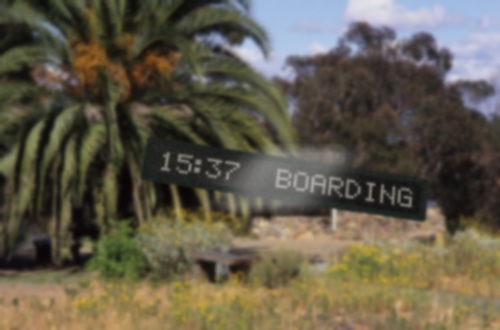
{"hour": 15, "minute": 37}
